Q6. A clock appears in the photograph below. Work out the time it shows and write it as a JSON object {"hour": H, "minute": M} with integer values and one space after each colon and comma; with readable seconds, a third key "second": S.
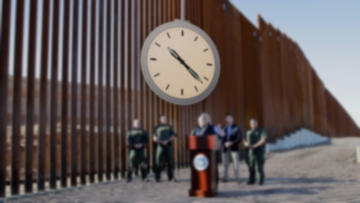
{"hour": 10, "minute": 22}
